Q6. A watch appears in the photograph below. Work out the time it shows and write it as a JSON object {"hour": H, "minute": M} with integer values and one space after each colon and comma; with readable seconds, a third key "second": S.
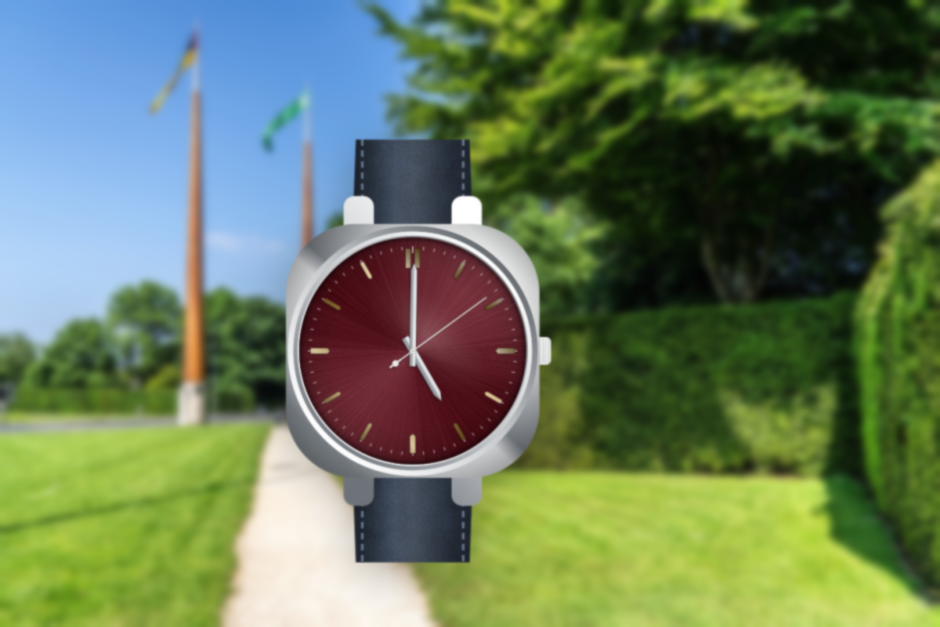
{"hour": 5, "minute": 0, "second": 9}
